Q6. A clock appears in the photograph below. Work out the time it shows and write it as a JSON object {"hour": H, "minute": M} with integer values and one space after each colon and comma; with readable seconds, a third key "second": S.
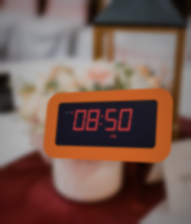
{"hour": 8, "minute": 50}
